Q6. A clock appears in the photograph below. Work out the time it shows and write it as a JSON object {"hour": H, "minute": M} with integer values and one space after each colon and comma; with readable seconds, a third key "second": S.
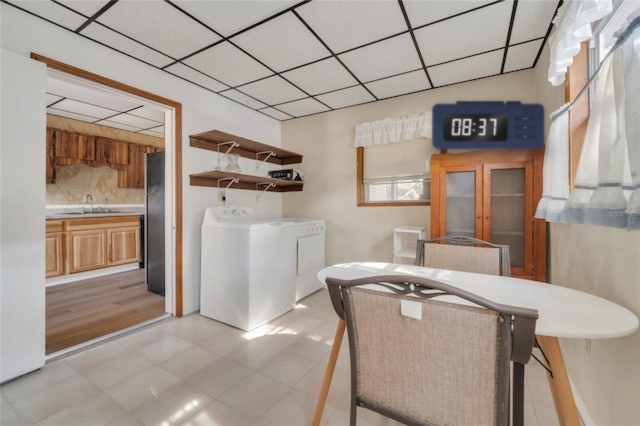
{"hour": 8, "minute": 37}
